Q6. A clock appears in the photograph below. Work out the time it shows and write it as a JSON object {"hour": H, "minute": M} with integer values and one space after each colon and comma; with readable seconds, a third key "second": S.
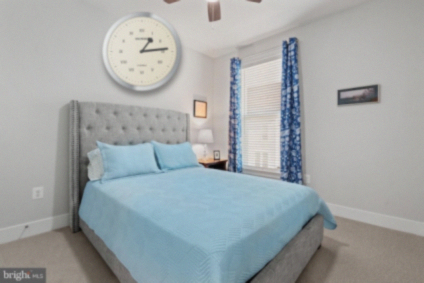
{"hour": 1, "minute": 14}
